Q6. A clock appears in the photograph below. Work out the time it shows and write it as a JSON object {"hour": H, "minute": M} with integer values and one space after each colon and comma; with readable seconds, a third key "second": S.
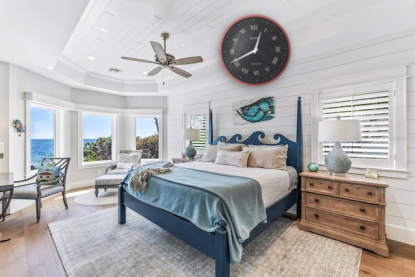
{"hour": 12, "minute": 41}
